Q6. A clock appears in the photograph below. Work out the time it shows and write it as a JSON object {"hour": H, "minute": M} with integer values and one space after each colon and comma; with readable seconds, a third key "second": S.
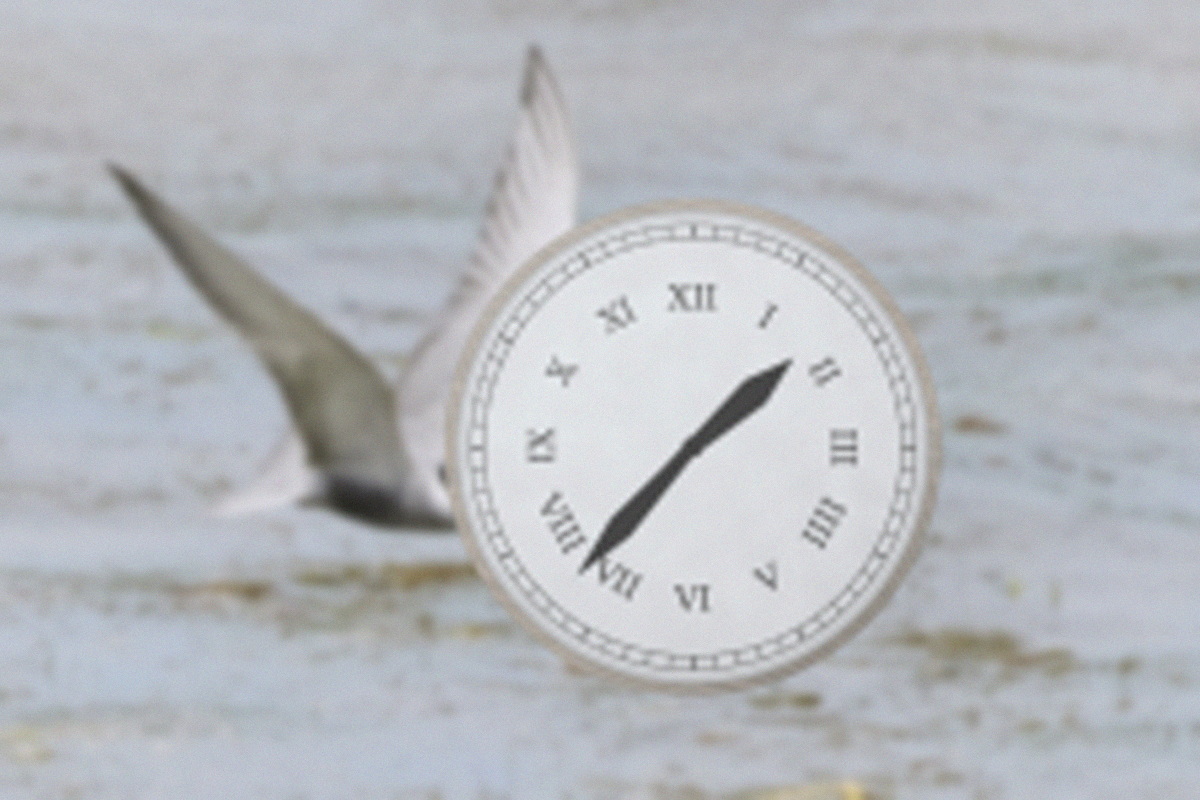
{"hour": 1, "minute": 37}
